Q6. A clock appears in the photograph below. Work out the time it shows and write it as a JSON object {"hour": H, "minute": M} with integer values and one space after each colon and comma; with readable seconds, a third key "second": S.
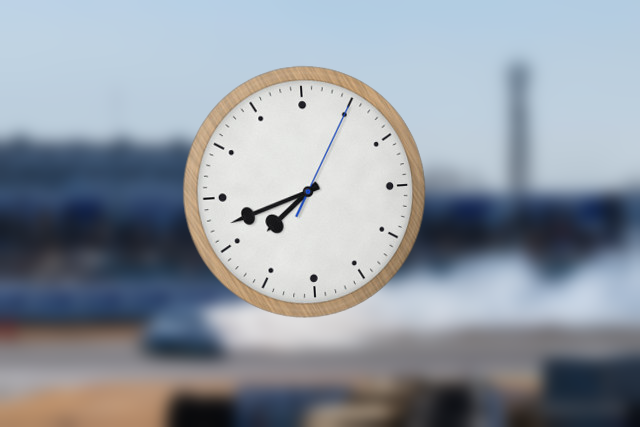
{"hour": 7, "minute": 42, "second": 5}
